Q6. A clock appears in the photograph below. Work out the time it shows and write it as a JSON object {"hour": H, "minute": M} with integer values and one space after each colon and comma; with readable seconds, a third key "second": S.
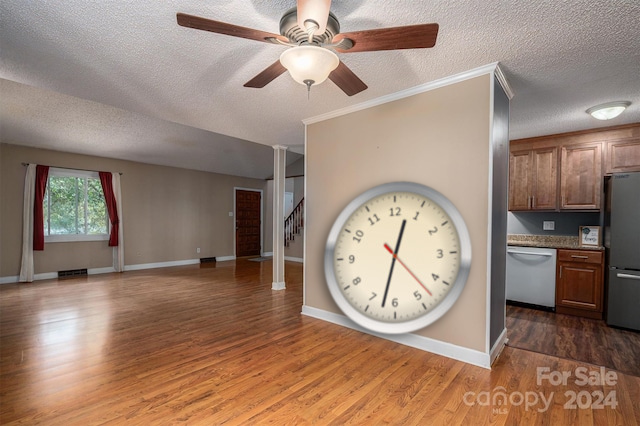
{"hour": 12, "minute": 32, "second": 23}
